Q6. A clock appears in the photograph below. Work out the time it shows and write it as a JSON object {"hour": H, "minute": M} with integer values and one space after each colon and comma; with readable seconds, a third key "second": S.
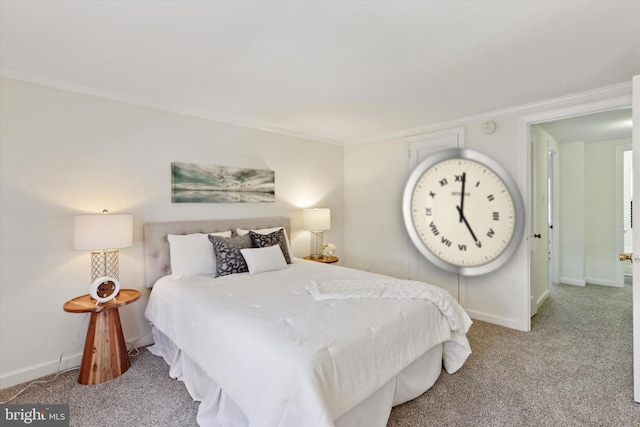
{"hour": 5, "minute": 1}
